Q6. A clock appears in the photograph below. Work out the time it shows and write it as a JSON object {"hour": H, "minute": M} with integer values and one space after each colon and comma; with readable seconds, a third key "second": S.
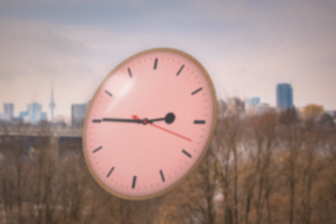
{"hour": 2, "minute": 45, "second": 18}
